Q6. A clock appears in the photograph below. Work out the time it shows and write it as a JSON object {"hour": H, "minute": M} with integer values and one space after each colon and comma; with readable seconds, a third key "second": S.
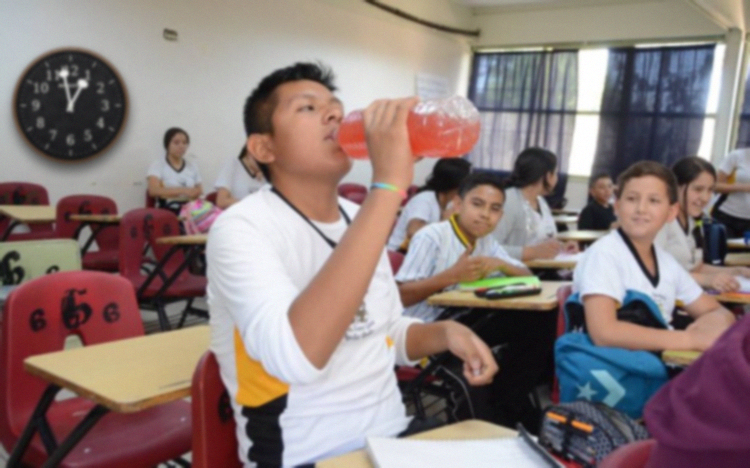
{"hour": 12, "minute": 58}
